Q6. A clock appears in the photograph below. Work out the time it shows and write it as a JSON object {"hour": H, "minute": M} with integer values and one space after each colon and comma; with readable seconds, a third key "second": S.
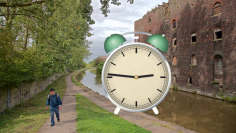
{"hour": 2, "minute": 46}
